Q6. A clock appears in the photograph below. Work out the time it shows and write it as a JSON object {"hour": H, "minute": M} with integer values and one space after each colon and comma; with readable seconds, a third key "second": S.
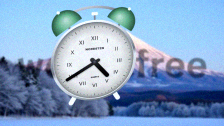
{"hour": 4, "minute": 40}
